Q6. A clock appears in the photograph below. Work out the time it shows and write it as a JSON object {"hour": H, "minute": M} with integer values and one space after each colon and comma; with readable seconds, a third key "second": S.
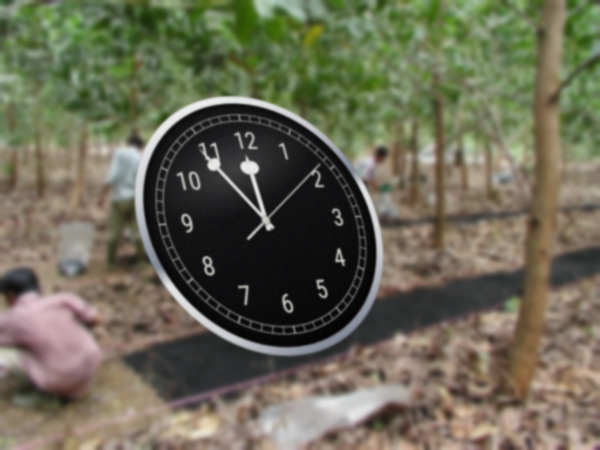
{"hour": 11, "minute": 54, "second": 9}
